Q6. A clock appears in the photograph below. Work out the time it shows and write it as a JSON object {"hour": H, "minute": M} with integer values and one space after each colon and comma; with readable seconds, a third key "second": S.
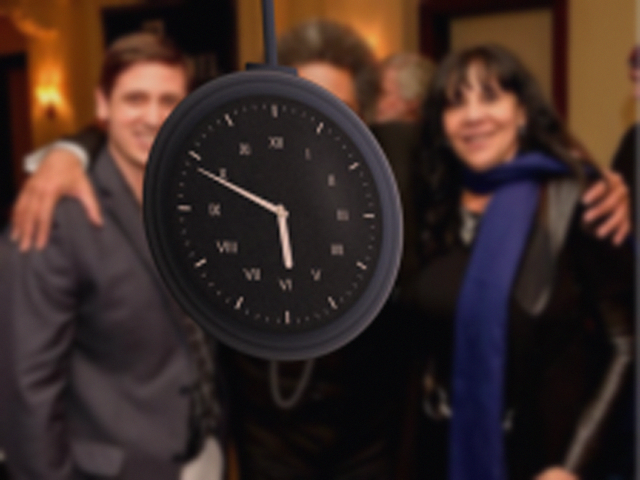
{"hour": 5, "minute": 49}
